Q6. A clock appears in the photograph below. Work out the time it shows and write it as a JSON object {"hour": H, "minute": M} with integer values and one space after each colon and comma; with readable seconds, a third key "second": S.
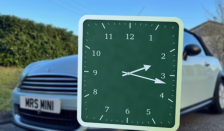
{"hour": 2, "minute": 17}
